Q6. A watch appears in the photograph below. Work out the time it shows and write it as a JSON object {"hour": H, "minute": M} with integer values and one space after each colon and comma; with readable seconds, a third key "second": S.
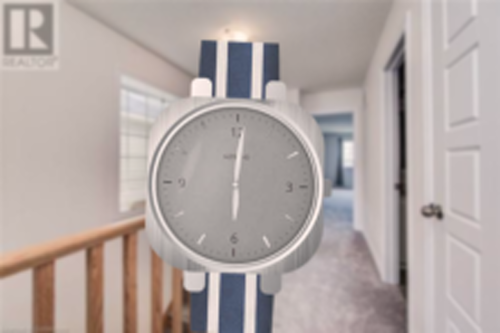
{"hour": 6, "minute": 1}
